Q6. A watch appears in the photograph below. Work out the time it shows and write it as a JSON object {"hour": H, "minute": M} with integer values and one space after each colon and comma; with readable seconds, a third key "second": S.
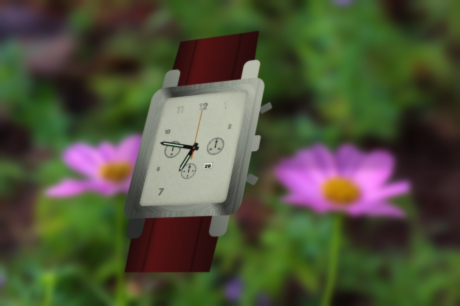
{"hour": 6, "minute": 47}
